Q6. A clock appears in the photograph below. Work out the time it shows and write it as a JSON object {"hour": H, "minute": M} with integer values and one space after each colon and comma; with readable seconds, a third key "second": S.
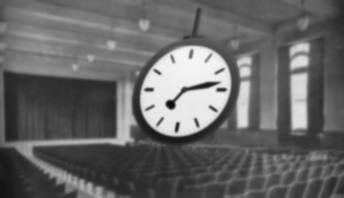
{"hour": 7, "minute": 13}
